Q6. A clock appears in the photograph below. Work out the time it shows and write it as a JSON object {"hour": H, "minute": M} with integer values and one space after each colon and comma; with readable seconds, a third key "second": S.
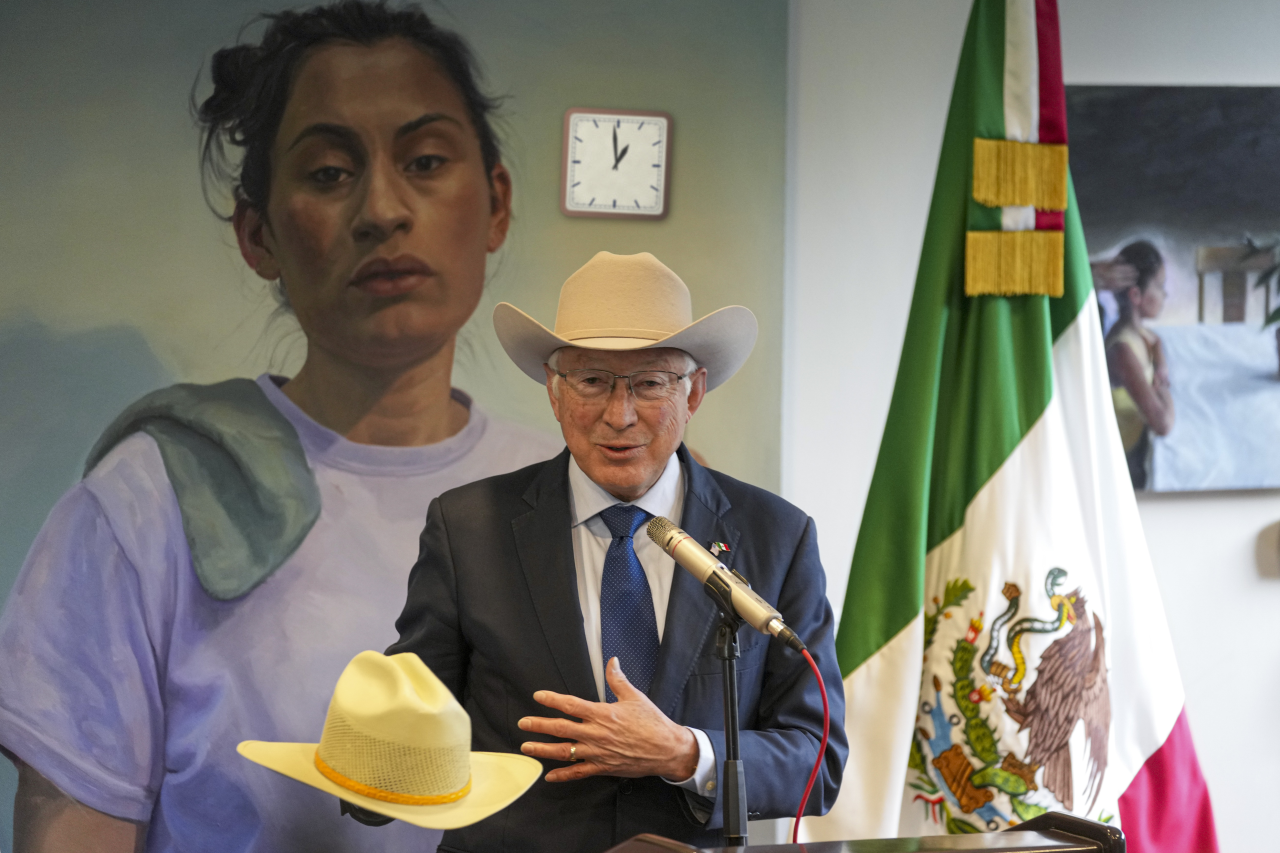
{"hour": 12, "minute": 59}
